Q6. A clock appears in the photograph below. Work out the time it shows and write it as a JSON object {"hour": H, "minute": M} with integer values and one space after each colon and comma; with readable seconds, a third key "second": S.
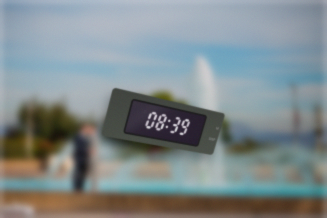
{"hour": 8, "minute": 39}
